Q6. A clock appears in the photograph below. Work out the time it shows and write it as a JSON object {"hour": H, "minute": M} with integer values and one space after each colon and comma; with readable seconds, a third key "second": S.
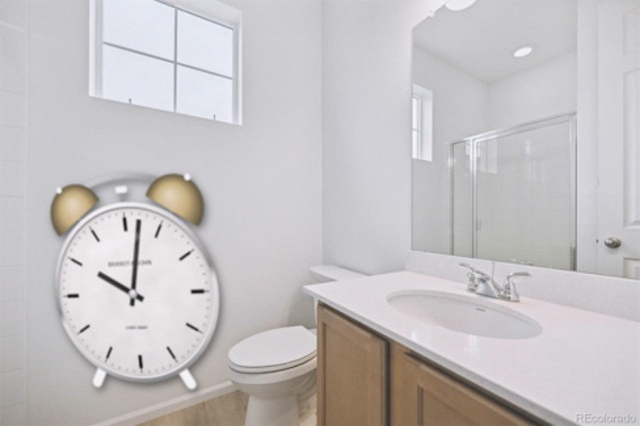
{"hour": 10, "minute": 2}
